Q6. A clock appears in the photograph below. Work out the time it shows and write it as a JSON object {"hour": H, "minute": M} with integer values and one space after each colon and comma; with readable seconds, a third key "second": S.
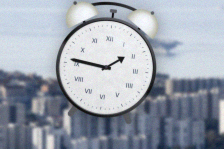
{"hour": 1, "minute": 46}
